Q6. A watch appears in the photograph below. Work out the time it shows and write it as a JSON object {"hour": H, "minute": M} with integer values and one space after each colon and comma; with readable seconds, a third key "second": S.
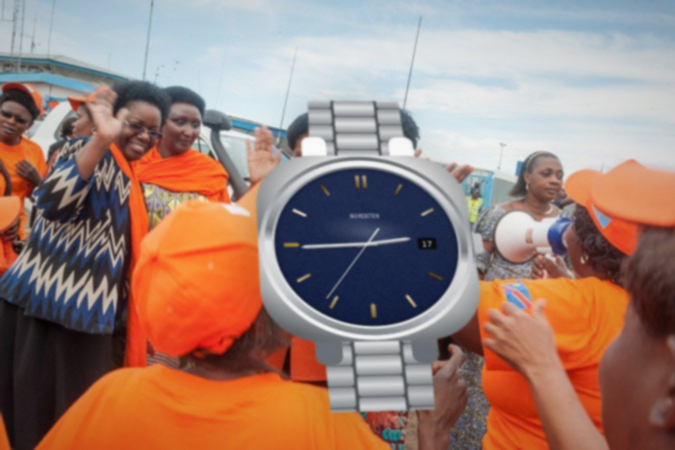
{"hour": 2, "minute": 44, "second": 36}
